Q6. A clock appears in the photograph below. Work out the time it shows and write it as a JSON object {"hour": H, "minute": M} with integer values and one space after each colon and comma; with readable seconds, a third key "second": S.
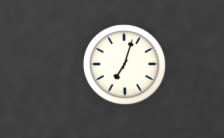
{"hour": 7, "minute": 3}
